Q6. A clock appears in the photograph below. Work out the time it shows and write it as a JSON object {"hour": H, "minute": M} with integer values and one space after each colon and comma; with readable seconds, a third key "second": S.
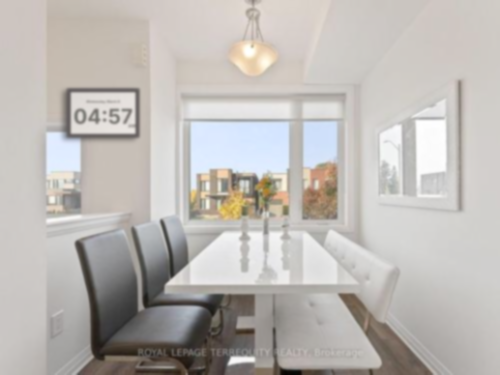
{"hour": 4, "minute": 57}
